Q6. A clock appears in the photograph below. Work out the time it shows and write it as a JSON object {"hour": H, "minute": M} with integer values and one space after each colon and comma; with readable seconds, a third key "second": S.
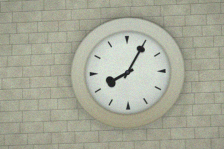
{"hour": 8, "minute": 5}
